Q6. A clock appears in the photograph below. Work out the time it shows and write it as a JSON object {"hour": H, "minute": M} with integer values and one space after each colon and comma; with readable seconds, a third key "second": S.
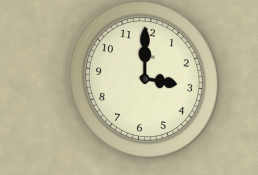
{"hour": 2, "minute": 59}
